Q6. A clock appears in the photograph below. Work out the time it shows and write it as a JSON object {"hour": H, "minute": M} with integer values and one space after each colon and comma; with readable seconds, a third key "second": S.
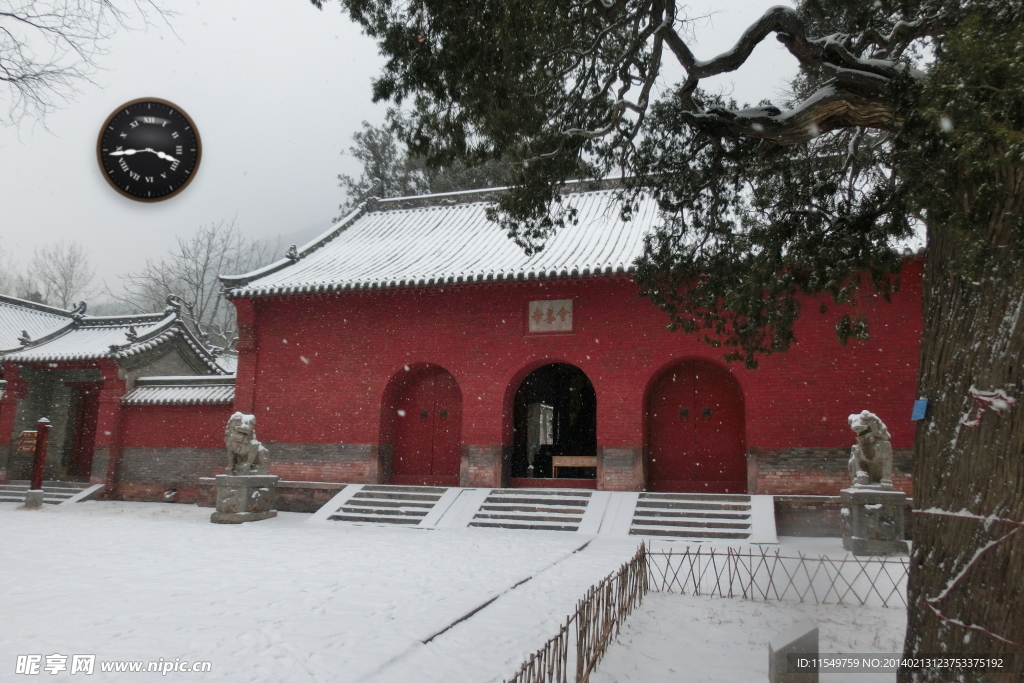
{"hour": 3, "minute": 44}
